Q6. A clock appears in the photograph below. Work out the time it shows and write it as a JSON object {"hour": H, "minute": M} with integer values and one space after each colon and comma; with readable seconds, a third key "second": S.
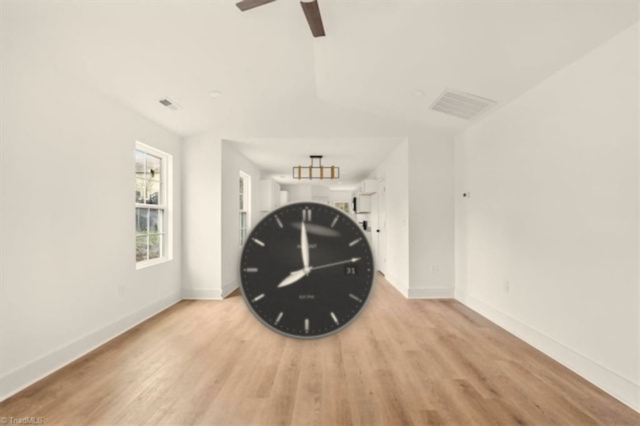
{"hour": 7, "minute": 59, "second": 13}
